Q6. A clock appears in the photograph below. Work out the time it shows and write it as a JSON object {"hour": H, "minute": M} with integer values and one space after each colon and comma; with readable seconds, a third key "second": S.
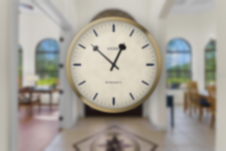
{"hour": 12, "minute": 52}
